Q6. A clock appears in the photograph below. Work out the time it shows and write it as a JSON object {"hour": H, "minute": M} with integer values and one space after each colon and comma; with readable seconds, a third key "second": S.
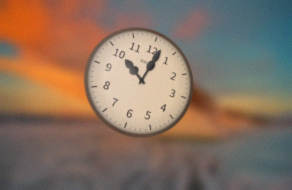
{"hour": 10, "minute": 2}
